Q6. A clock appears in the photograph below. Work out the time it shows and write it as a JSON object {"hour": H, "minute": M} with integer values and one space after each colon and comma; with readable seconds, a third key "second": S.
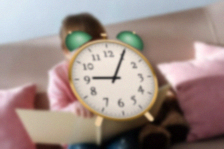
{"hour": 9, "minute": 5}
